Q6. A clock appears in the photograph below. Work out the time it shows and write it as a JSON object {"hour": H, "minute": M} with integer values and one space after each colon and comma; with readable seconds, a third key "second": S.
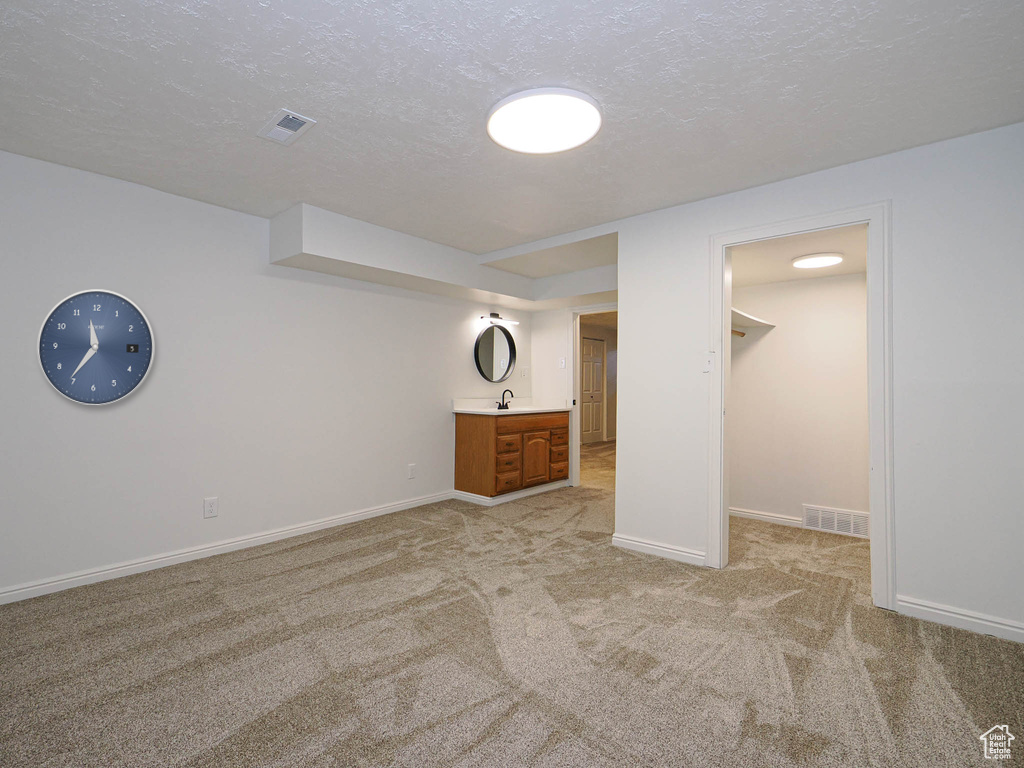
{"hour": 11, "minute": 36}
